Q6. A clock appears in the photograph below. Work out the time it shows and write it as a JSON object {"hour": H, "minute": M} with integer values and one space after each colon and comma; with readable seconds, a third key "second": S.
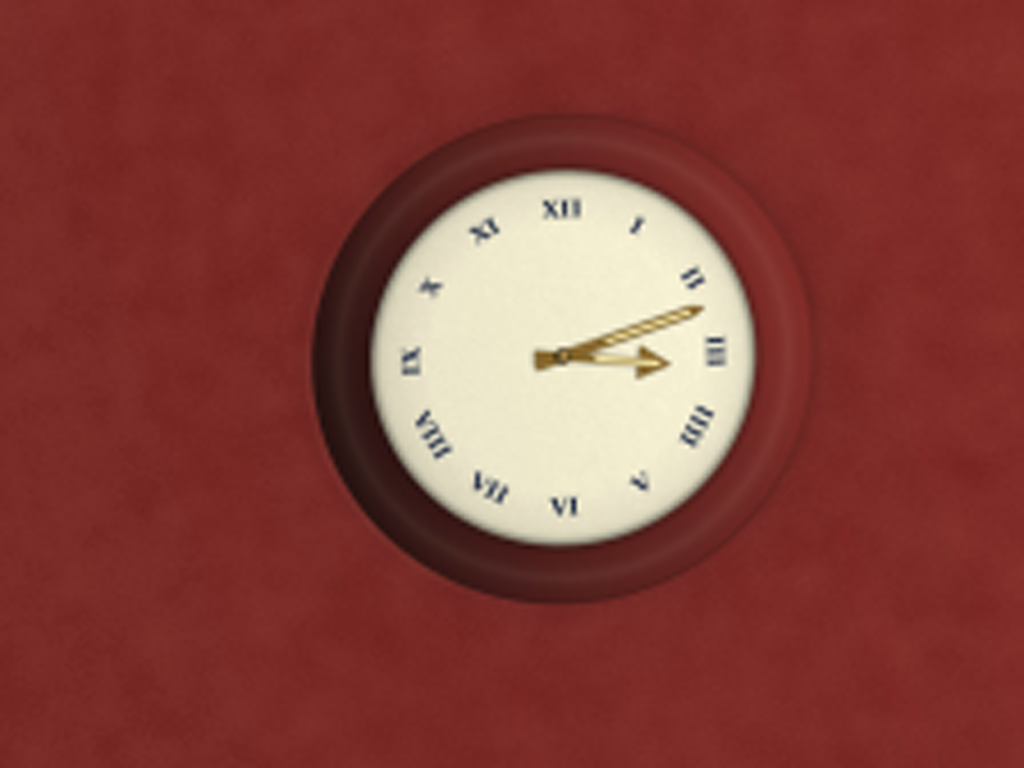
{"hour": 3, "minute": 12}
